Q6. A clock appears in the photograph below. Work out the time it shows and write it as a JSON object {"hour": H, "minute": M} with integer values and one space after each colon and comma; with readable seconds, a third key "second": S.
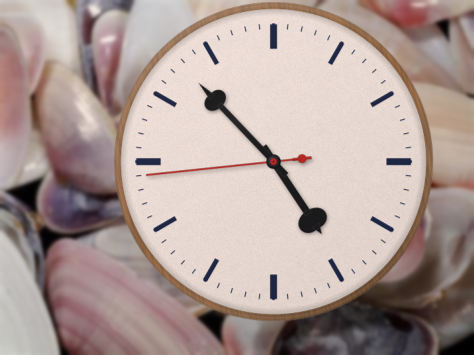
{"hour": 4, "minute": 52, "second": 44}
